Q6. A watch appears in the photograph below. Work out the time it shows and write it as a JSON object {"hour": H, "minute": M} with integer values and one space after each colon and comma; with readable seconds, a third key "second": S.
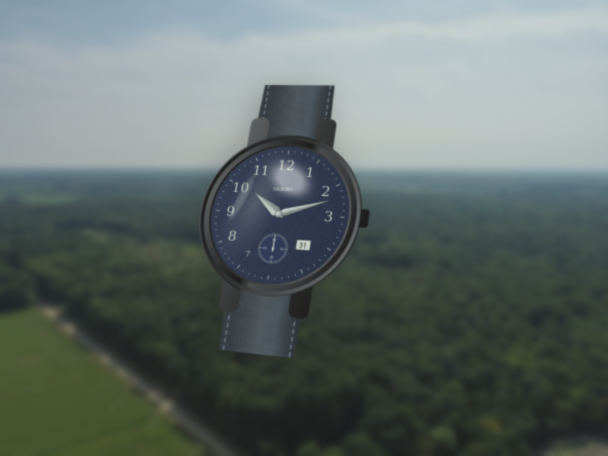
{"hour": 10, "minute": 12}
